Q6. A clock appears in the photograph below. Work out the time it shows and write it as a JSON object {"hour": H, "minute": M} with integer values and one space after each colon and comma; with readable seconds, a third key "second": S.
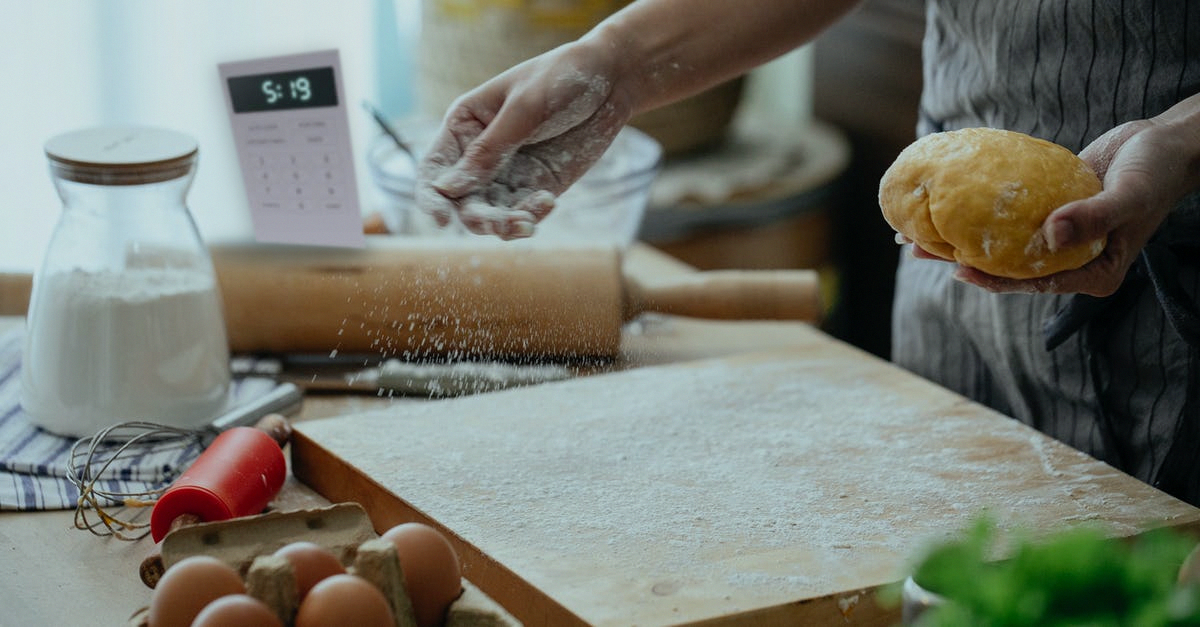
{"hour": 5, "minute": 19}
